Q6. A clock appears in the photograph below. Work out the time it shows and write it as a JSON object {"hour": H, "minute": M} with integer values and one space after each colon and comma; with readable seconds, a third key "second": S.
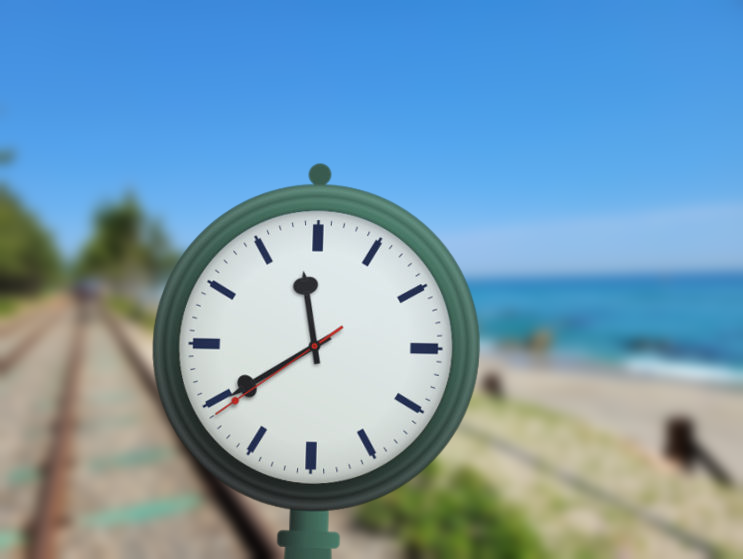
{"hour": 11, "minute": 39, "second": 39}
